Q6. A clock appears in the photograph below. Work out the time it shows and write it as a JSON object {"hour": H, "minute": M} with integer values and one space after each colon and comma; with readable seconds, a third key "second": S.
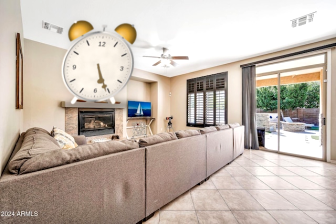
{"hour": 5, "minute": 26}
